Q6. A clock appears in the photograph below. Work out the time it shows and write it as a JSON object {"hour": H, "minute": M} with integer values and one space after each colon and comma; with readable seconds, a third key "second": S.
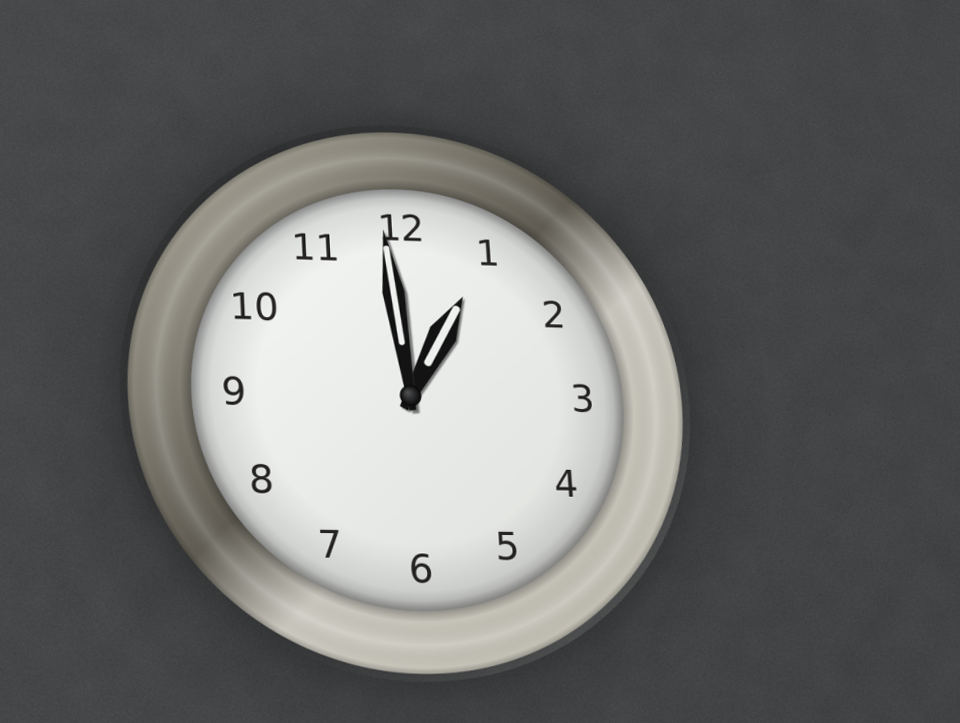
{"hour": 12, "minute": 59}
